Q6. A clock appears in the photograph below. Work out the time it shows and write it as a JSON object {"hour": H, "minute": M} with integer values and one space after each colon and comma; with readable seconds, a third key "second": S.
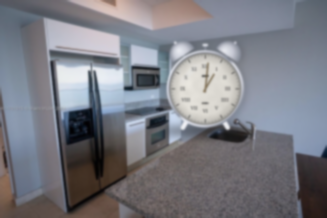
{"hour": 1, "minute": 1}
